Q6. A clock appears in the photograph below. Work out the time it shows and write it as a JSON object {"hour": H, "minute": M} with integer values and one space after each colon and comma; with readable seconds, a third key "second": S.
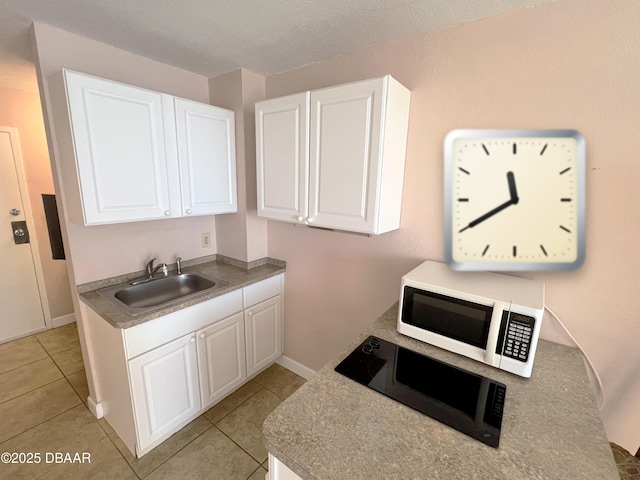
{"hour": 11, "minute": 40}
